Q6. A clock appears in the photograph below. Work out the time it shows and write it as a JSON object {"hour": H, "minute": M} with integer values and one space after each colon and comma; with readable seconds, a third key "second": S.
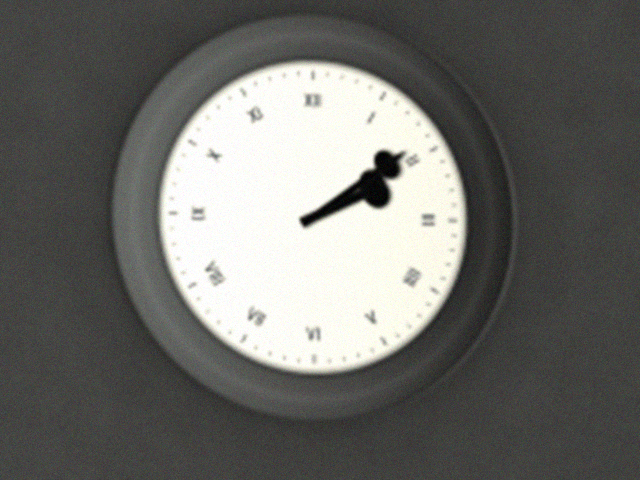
{"hour": 2, "minute": 9}
